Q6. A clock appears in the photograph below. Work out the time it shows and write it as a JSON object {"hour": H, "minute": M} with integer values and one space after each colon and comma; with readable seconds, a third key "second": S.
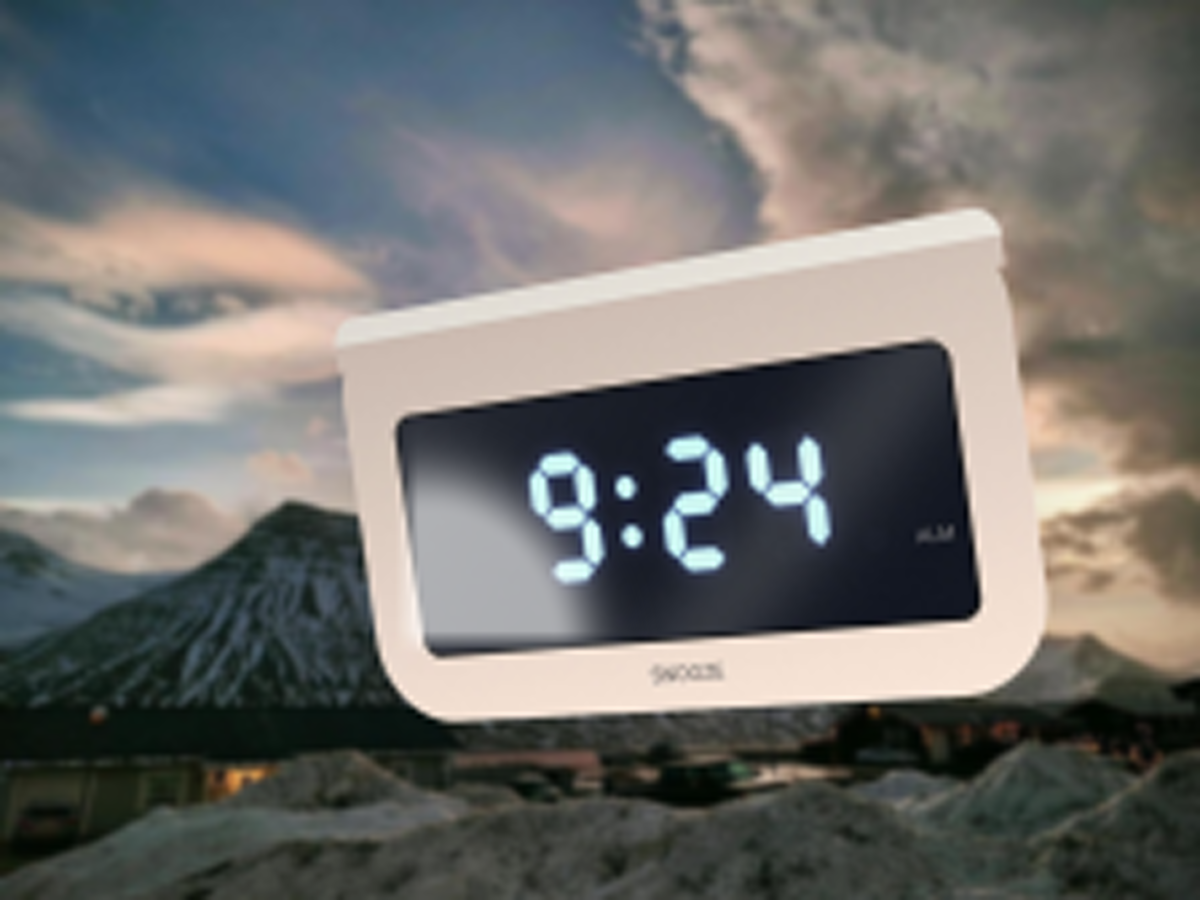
{"hour": 9, "minute": 24}
